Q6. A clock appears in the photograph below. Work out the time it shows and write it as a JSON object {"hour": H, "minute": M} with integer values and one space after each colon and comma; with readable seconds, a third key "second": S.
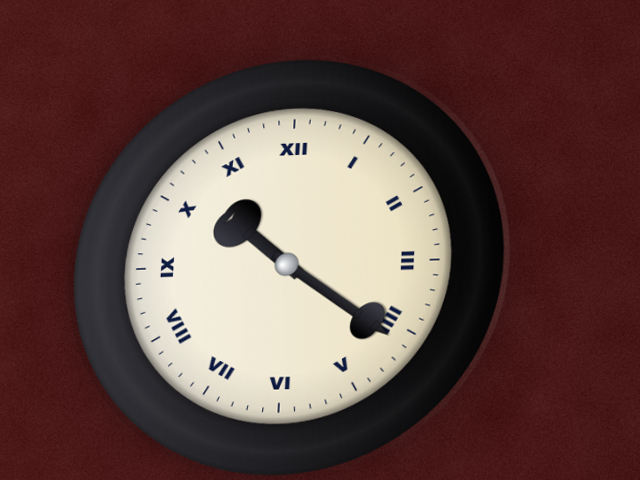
{"hour": 10, "minute": 21}
